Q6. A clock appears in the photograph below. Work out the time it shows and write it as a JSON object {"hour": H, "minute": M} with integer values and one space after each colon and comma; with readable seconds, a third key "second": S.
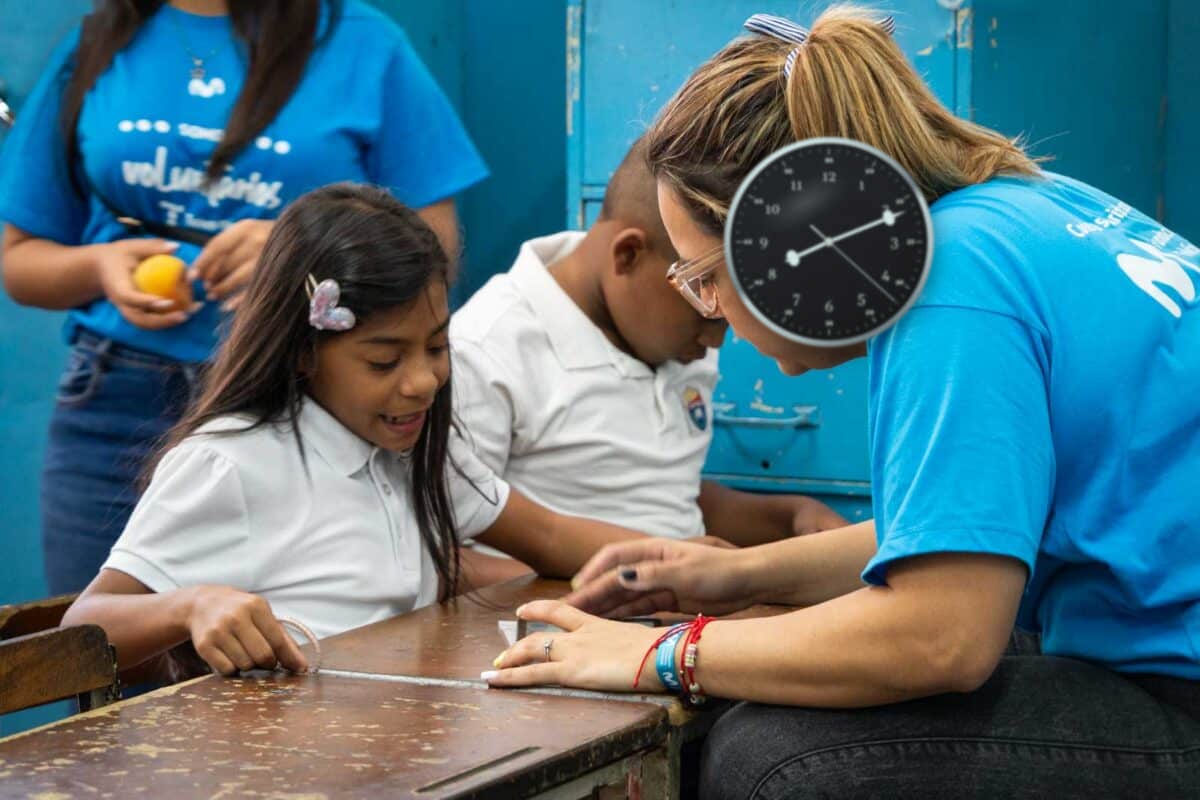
{"hour": 8, "minute": 11, "second": 22}
